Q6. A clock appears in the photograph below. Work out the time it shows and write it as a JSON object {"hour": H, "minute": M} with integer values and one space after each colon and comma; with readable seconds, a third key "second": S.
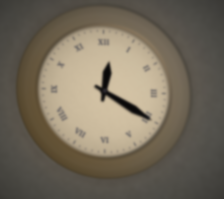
{"hour": 12, "minute": 20}
